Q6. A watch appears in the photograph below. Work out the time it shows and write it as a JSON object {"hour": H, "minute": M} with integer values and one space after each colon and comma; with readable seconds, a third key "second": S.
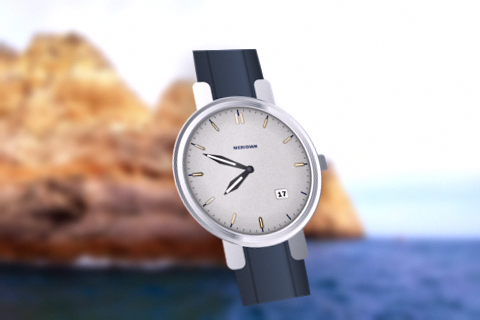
{"hour": 7, "minute": 49}
